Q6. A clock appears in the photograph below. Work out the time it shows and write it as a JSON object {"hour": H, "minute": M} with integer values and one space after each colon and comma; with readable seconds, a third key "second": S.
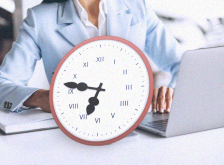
{"hour": 6, "minute": 47}
